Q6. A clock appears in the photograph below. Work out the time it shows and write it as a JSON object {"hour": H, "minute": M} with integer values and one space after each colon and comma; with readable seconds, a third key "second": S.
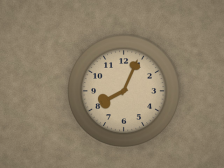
{"hour": 8, "minute": 4}
